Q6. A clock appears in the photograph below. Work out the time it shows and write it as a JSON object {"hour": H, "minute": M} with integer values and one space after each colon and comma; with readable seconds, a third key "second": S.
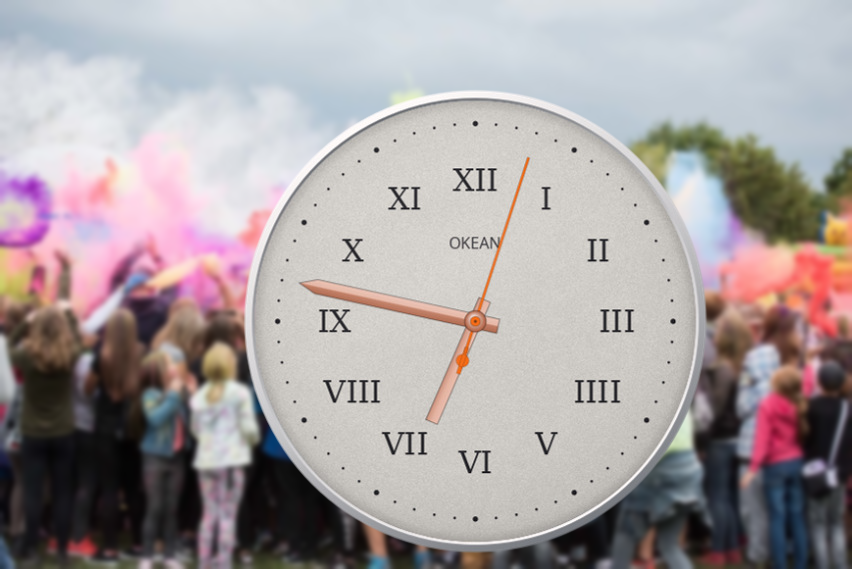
{"hour": 6, "minute": 47, "second": 3}
